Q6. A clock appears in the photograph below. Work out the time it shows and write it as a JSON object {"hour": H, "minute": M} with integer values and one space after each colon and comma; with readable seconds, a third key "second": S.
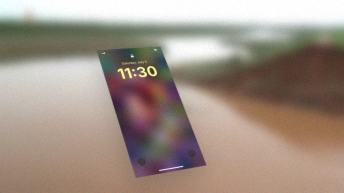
{"hour": 11, "minute": 30}
